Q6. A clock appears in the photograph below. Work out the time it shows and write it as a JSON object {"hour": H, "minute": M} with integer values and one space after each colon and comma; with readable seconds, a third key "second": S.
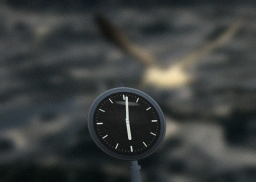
{"hour": 6, "minute": 1}
